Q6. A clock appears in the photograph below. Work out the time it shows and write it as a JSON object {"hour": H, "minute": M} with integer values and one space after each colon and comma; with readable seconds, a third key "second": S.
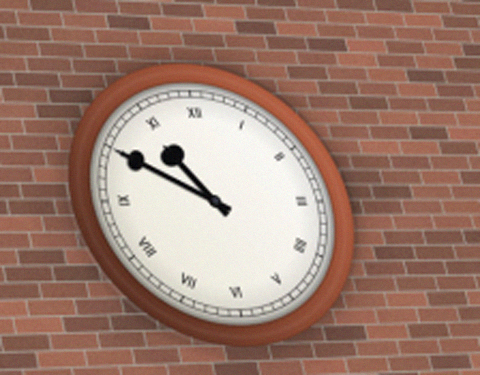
{"hour": 10, "minute": 50}
